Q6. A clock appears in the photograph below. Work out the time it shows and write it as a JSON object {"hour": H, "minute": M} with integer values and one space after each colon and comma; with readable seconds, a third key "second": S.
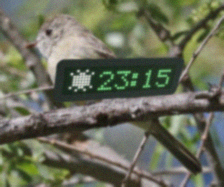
{"hour": 23, "minute": 15}
